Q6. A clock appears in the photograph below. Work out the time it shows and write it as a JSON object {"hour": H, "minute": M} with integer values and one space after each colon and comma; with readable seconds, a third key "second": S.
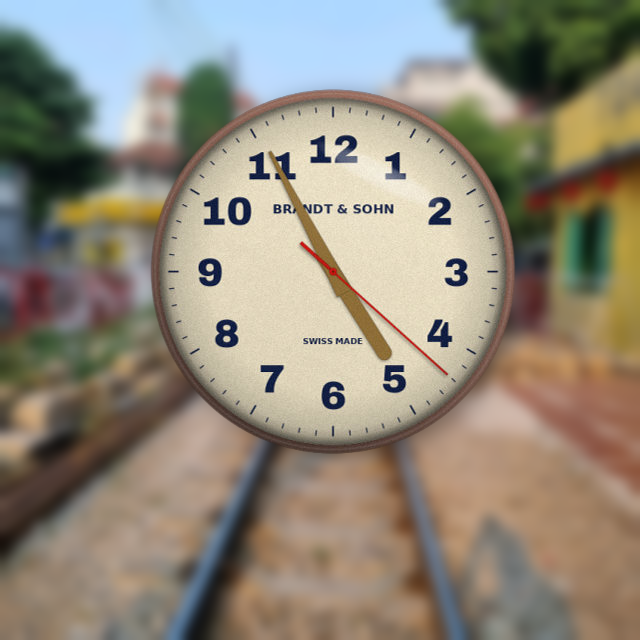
{"hour": 4, "minute": 55, "second": 22}
